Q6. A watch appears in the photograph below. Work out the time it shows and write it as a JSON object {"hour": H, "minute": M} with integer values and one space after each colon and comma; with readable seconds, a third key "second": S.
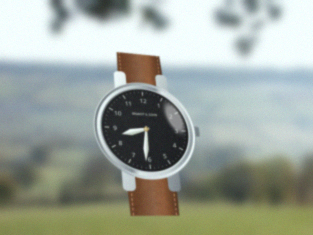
{"hour": 8, "minute": 31}
